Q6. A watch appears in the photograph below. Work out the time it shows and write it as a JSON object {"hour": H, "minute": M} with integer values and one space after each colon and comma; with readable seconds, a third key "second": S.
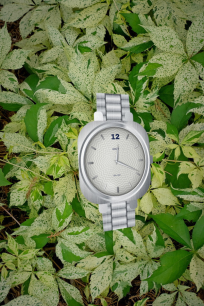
{"hour": 12, "minute": 19}
